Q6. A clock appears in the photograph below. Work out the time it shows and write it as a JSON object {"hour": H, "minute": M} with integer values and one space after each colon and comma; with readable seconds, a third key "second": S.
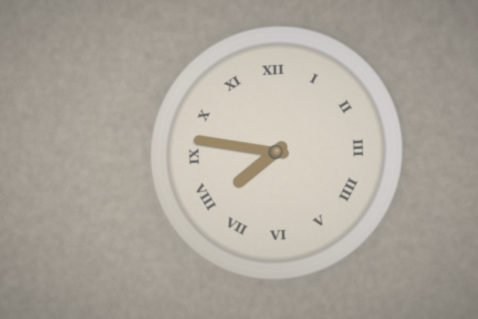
{"hour": 7, "minute": 47}
